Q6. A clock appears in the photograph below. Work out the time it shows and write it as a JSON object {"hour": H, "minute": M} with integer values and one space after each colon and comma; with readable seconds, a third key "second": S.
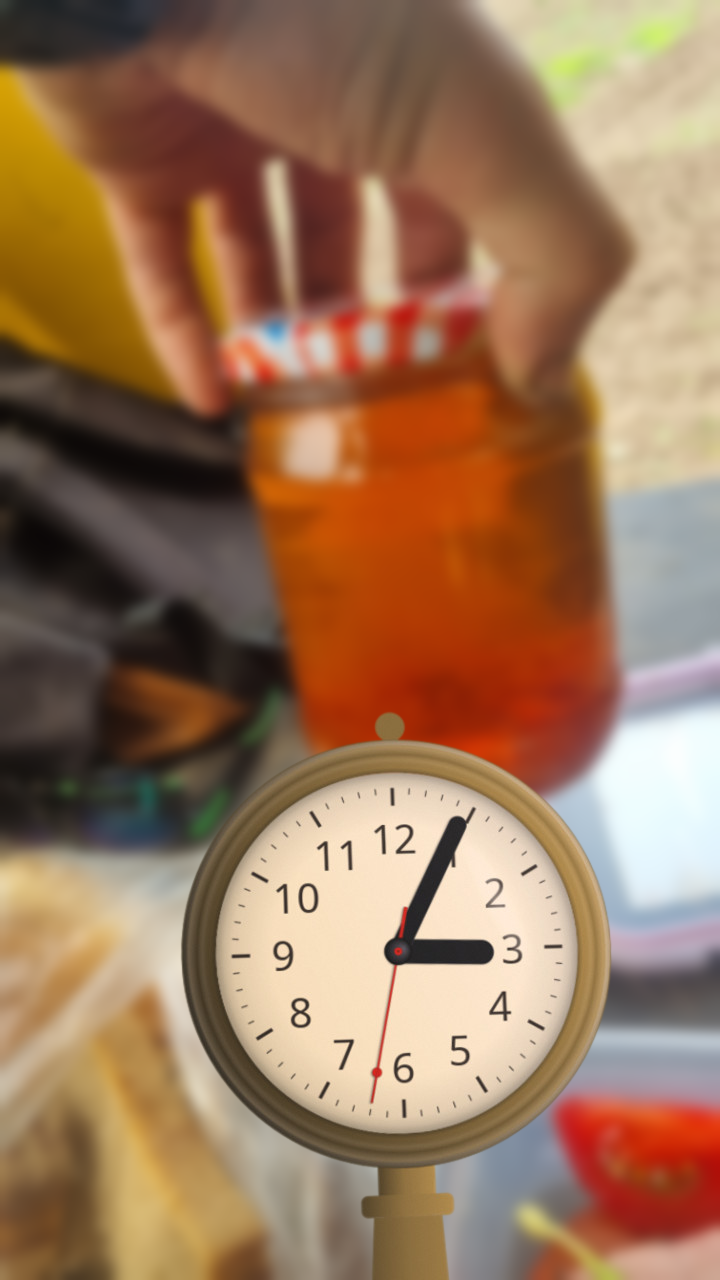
{"hour": 3, "minute": 4, "second": 32}
